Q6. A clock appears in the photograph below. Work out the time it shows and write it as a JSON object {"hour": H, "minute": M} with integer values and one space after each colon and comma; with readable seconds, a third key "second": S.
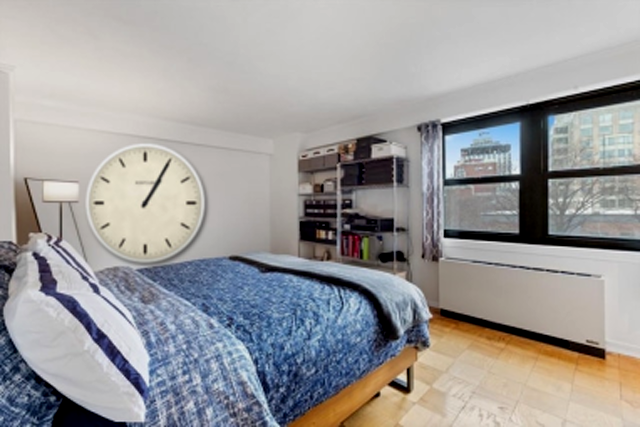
{"hour": 1, "minute": 5}
